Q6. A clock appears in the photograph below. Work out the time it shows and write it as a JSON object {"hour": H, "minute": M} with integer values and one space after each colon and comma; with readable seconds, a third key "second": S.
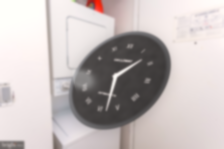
{"hour": 1, "minute": 28}
